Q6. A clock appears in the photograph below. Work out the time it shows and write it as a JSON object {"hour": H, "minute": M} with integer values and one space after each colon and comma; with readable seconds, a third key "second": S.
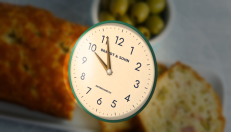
{"hour": 9, "minute": 56}
